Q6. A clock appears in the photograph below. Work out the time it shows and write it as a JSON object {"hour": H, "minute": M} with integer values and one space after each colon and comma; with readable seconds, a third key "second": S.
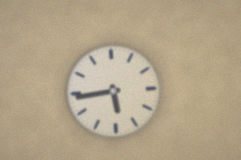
{"hour": 5, "minute": 44}
